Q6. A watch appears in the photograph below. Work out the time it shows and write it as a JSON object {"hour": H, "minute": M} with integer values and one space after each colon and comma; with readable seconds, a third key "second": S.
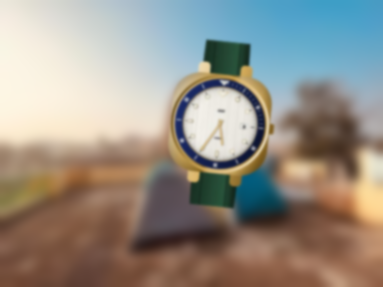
{"hour": 5, "minute": 35}
